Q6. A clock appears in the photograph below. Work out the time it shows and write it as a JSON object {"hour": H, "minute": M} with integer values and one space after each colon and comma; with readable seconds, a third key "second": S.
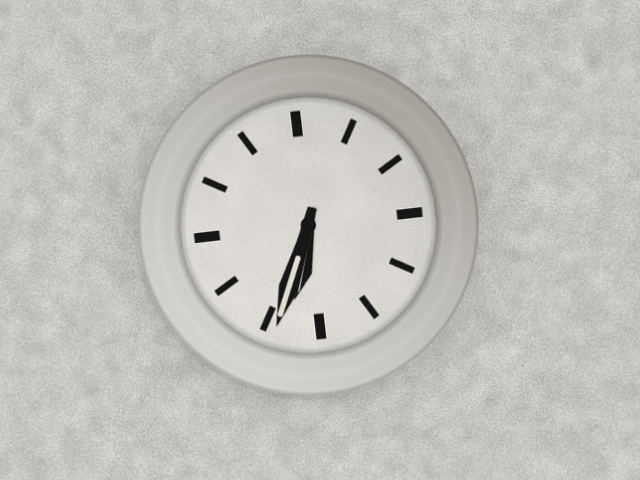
{"hour": 6, "minute": 34}
